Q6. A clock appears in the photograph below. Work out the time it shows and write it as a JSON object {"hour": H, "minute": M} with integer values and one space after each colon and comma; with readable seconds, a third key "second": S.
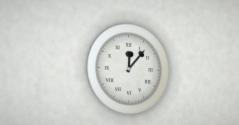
{"hour": 12, "minute": 7}
